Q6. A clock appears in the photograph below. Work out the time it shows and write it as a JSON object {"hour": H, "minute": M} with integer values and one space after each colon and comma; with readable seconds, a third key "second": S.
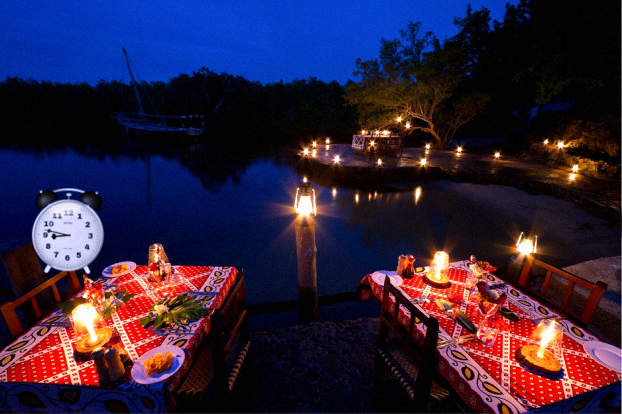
{"hour": 8, "minute": 47}
